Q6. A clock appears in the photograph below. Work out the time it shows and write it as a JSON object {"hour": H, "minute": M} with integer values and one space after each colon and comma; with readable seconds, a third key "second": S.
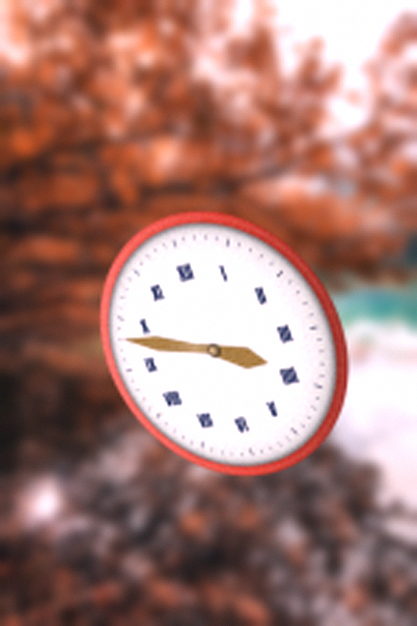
{"hour": 3, "minute": 48}
